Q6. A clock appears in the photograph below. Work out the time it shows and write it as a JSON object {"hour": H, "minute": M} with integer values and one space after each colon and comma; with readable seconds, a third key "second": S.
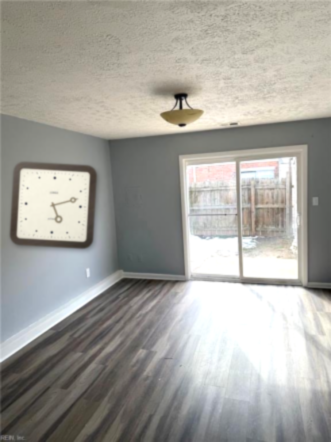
{"hour": 5, "minute": 12}
